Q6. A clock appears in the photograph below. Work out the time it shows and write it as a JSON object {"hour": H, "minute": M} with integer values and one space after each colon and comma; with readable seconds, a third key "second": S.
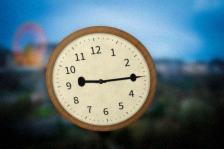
{"hour": 9, "minute": 15}
